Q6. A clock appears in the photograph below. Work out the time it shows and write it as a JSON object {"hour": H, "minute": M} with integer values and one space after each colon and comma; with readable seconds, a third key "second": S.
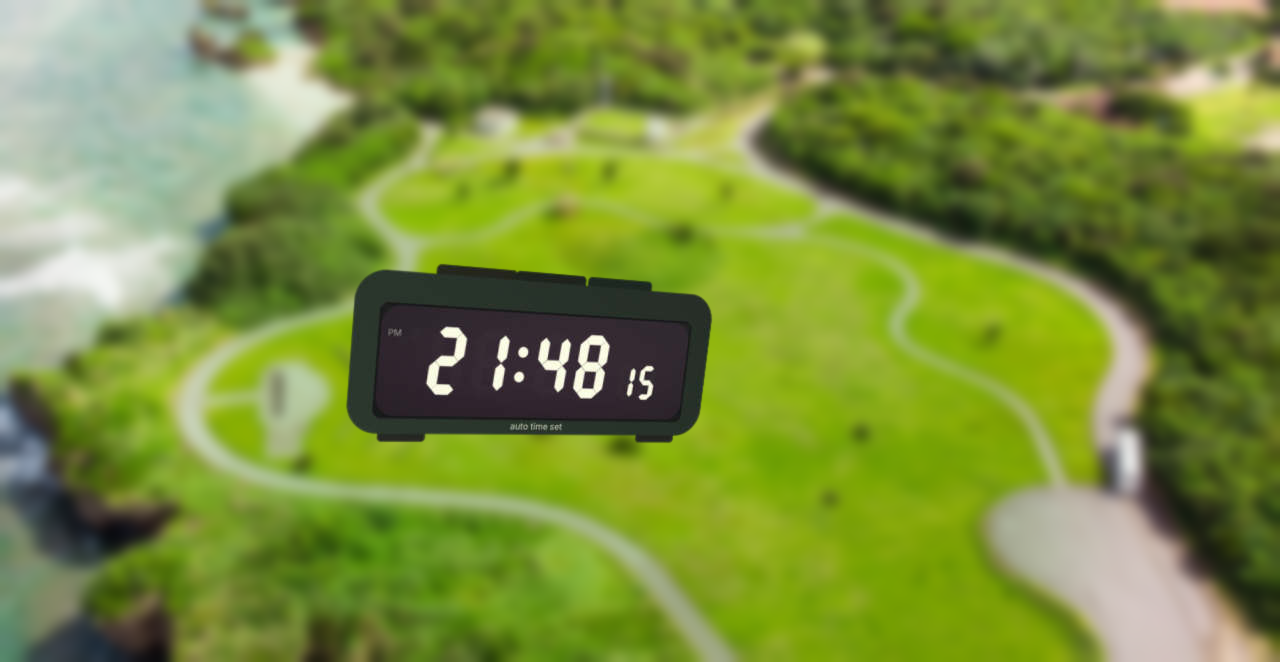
{"hour": 21, "minute": 48, "second": 15}
